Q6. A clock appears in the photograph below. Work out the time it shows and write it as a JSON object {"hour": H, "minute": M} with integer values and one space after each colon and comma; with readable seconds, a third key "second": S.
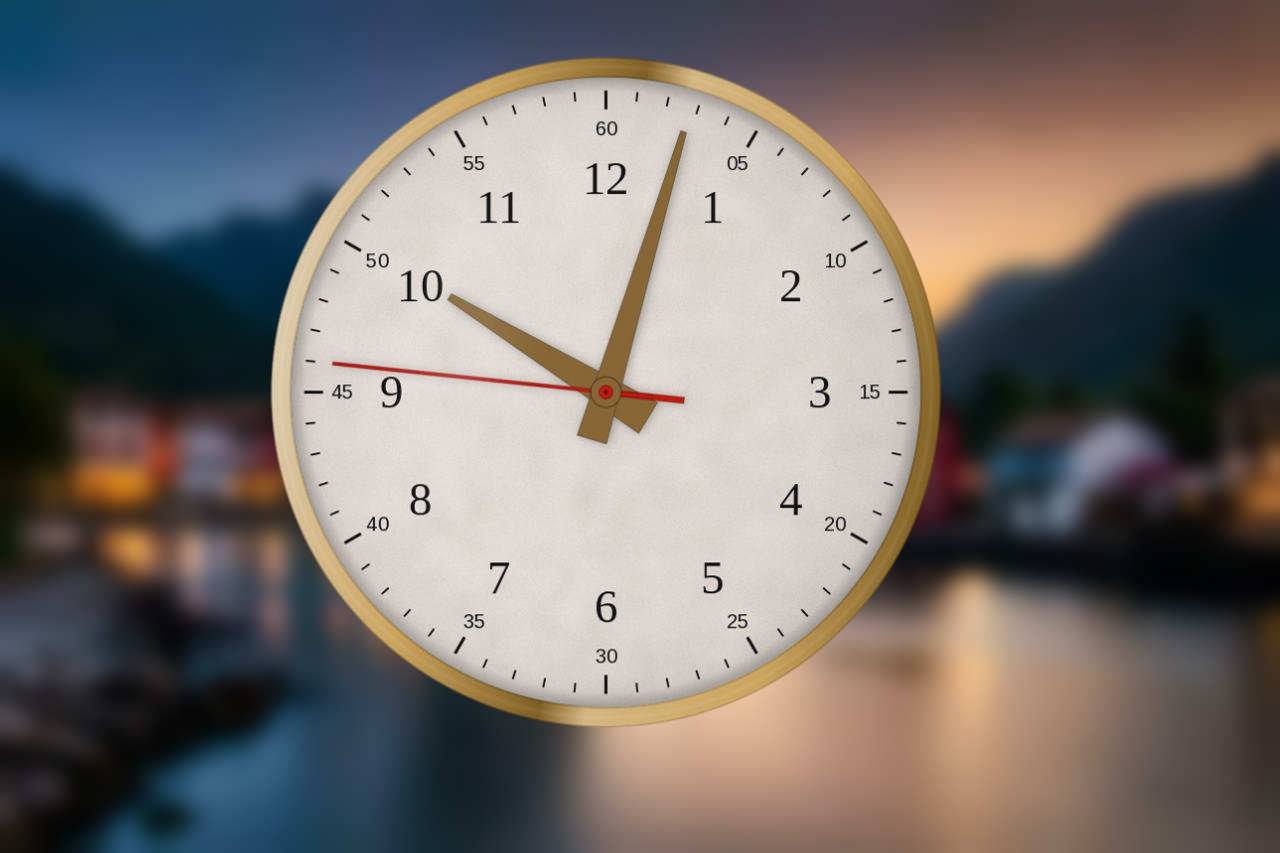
{"hour": 10, "minute": 2, "second": 46}
